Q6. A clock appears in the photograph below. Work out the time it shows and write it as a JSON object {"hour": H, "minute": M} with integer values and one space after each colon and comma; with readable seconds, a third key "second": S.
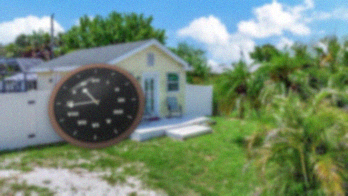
{"hour": 10, "minute": 44}
